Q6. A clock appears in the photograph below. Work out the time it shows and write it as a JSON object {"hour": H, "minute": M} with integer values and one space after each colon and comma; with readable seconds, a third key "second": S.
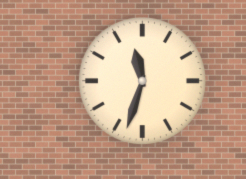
{"hour": 11, "minute": 33}
